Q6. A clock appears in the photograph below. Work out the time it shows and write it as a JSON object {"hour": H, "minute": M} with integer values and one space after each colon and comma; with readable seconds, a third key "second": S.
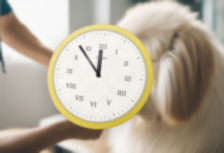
{"hour": 11, "minute": 53}
